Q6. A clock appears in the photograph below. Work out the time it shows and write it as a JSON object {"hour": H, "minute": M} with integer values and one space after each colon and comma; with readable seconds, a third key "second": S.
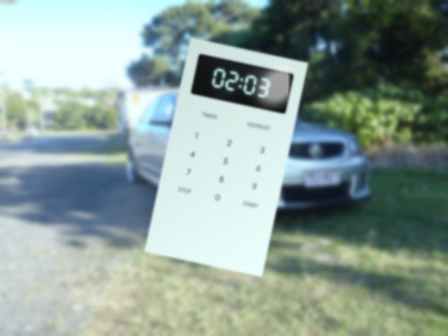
{"hour": 2, "minute": 3}
